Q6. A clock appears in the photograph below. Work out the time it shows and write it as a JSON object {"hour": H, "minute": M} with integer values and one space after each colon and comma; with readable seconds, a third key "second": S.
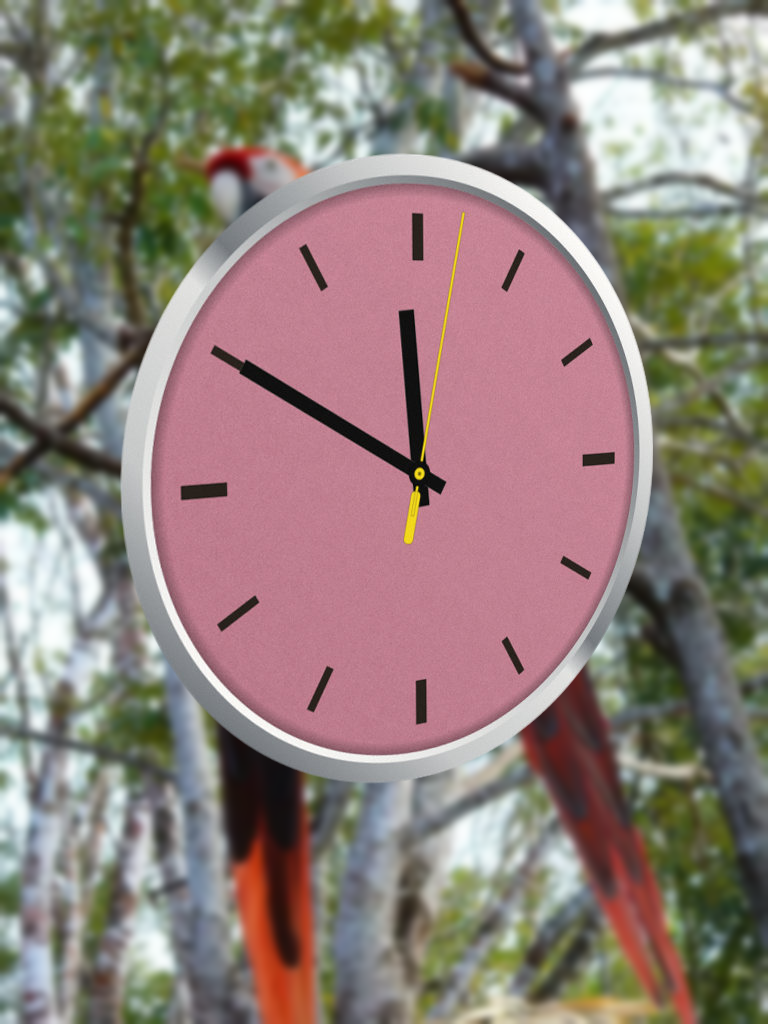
{"hour": 11, "minute": 50, "second": 2}
